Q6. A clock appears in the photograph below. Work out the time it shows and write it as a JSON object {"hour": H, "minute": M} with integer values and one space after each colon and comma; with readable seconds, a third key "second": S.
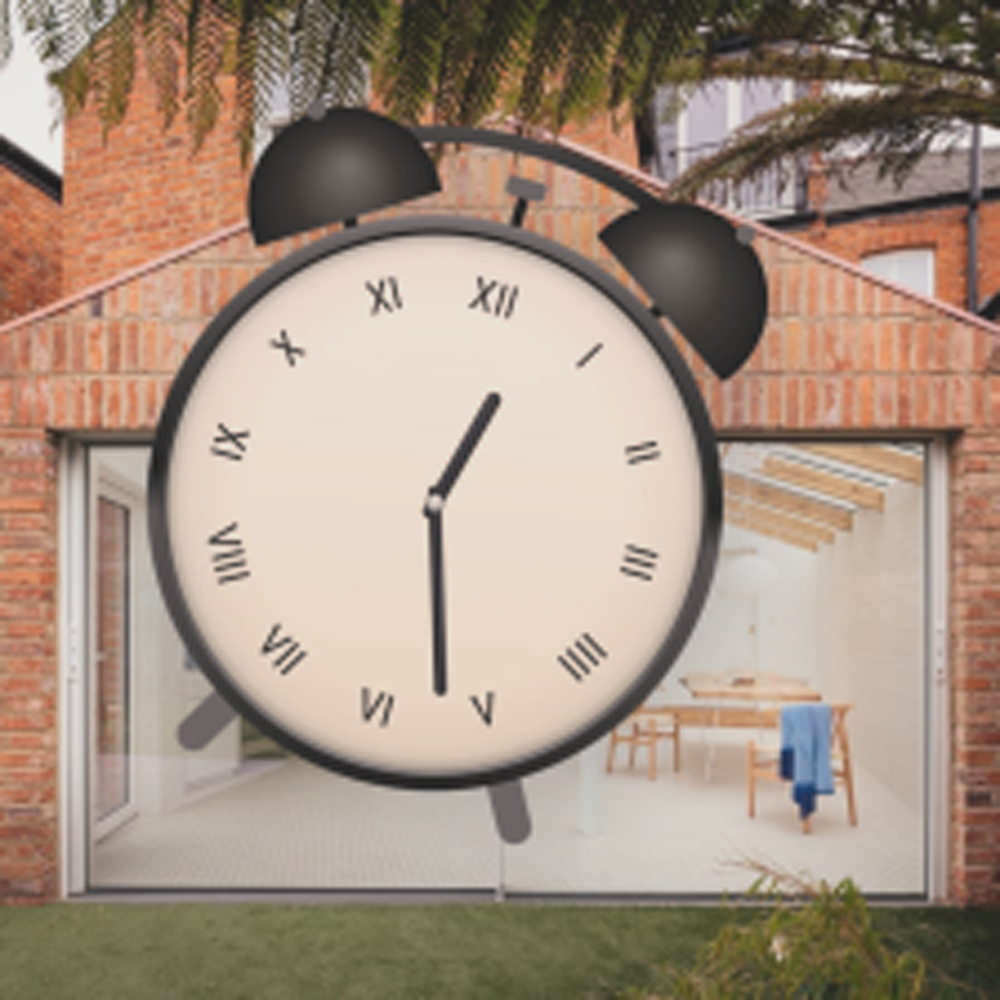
{"hour": 12, "minute": 27}
